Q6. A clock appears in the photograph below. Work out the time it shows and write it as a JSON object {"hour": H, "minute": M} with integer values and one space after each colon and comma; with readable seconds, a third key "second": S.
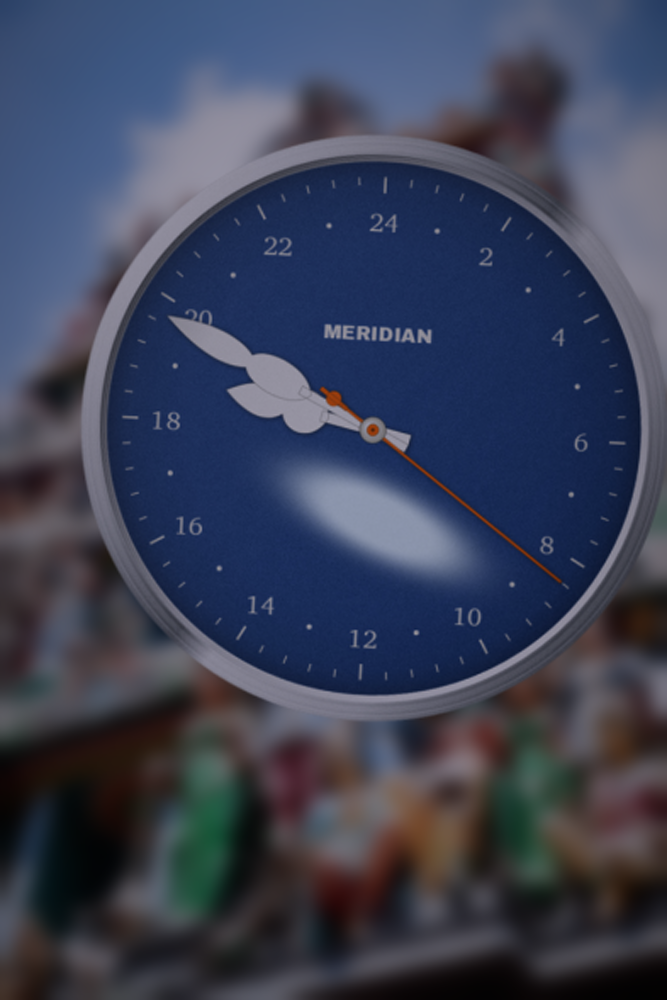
{"hour": 18, "minute": 49, "second": 21}
